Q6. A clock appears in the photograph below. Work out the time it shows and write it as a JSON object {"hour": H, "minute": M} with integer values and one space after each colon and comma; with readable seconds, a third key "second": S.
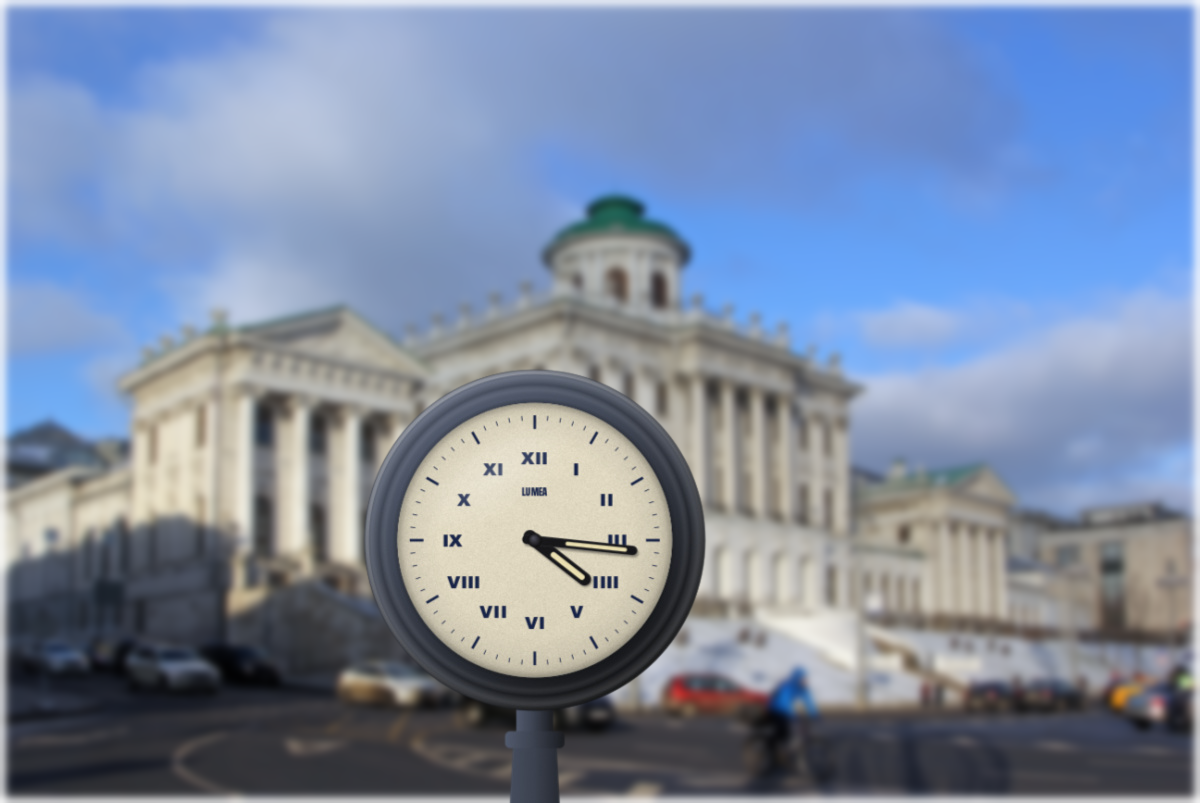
{"hour": 4, "minute": 16}
